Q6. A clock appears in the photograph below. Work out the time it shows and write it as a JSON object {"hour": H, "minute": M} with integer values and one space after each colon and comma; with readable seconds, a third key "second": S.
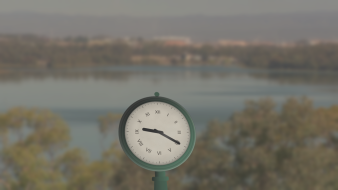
{"hour": 9, "minute": 20}
